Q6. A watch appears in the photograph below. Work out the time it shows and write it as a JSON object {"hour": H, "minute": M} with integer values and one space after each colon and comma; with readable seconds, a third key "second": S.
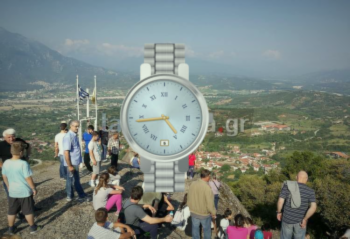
{"hour": 4, "minute": 44}
